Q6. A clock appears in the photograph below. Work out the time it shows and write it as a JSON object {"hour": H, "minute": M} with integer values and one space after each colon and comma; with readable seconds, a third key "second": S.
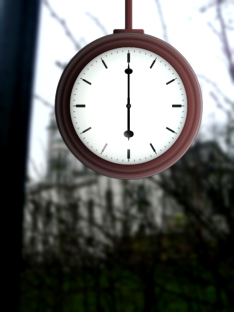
{"hour": 6, "minute": 0}
